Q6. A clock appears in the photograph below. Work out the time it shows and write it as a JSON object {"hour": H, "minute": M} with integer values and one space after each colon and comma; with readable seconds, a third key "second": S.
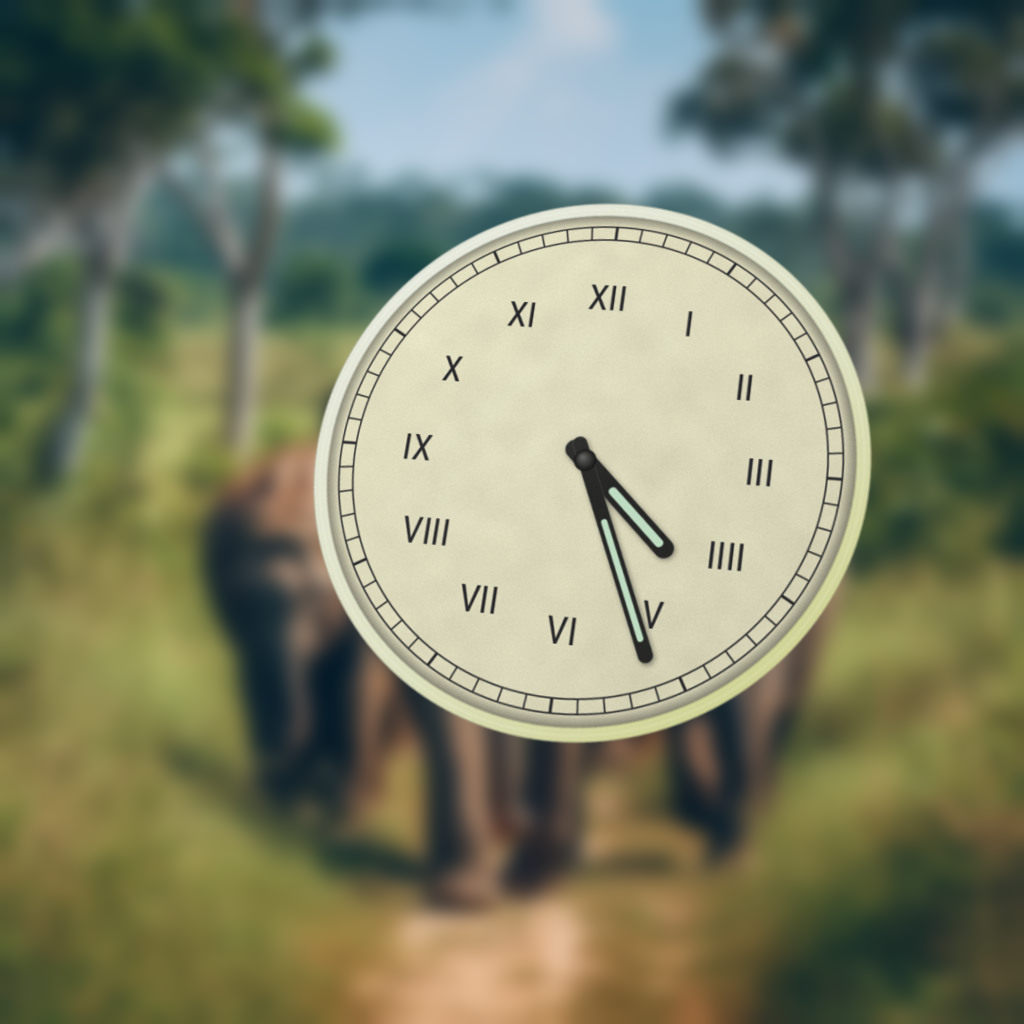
{"hour": 4, "minute": 26}
